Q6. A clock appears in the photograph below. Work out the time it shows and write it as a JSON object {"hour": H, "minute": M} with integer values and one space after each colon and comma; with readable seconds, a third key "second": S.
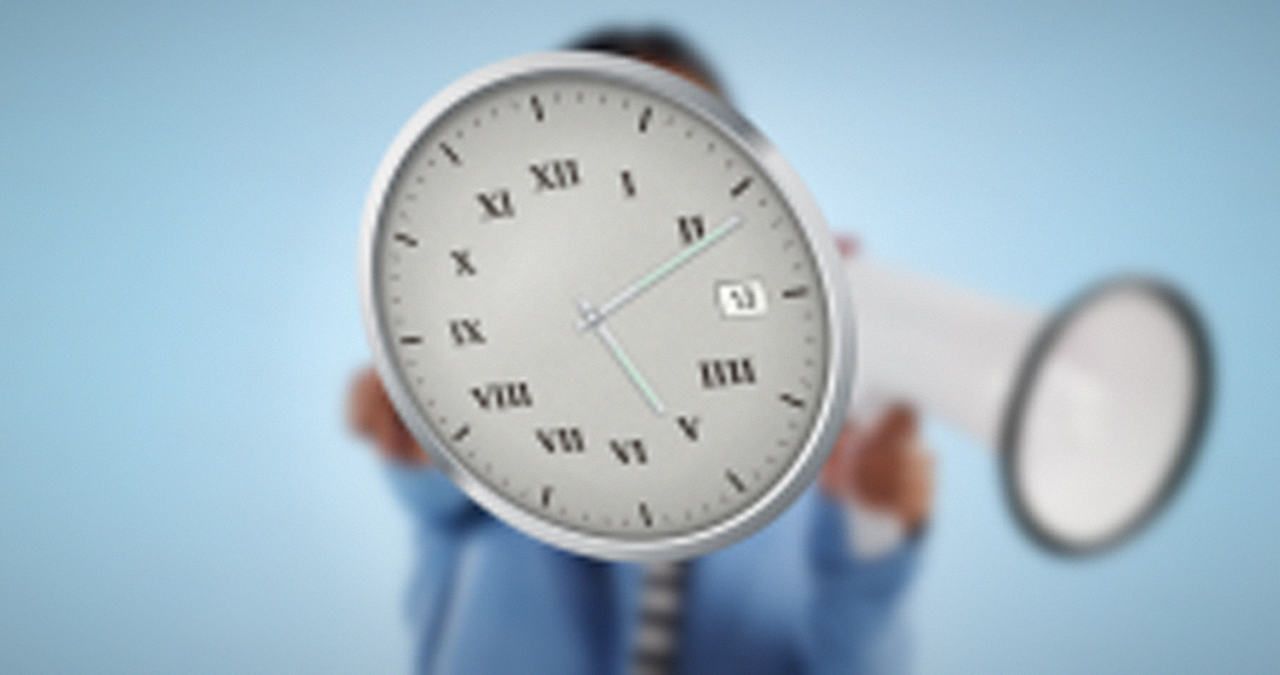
{"hour": 5, "minute": 11}
